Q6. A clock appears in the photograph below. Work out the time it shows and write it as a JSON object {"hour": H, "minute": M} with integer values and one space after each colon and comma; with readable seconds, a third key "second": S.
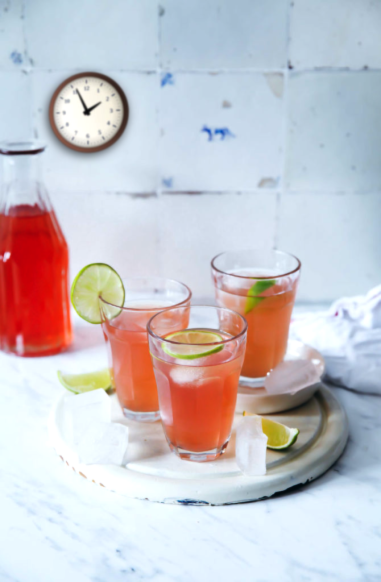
{"hour": 1, "minute": 56}
